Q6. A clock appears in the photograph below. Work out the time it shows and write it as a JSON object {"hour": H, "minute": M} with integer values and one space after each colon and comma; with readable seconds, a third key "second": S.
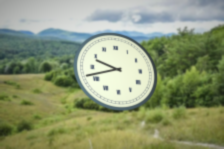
{"hour": 9, "minute": 42}
